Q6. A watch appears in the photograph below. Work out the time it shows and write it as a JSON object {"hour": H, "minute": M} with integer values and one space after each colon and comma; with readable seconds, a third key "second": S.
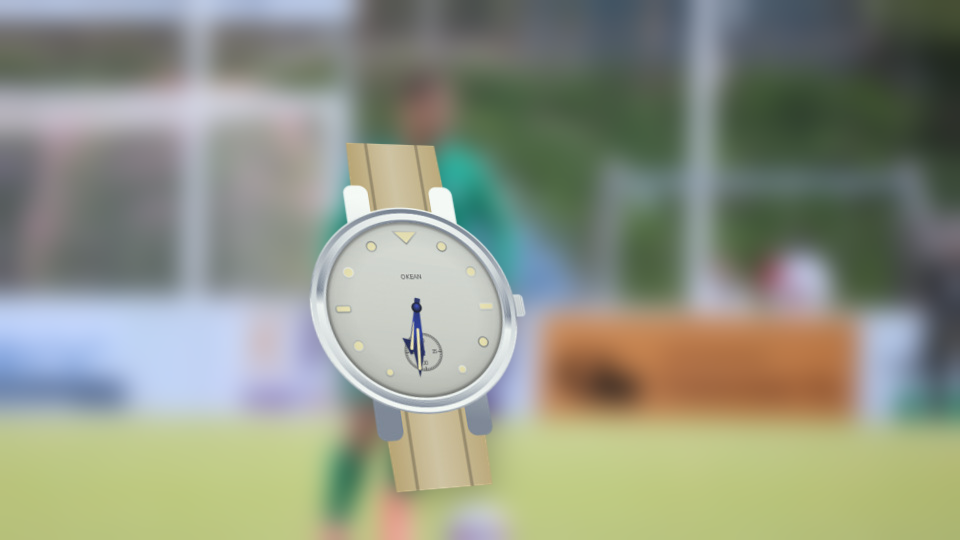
{"hour": 6, "minute": 31}
